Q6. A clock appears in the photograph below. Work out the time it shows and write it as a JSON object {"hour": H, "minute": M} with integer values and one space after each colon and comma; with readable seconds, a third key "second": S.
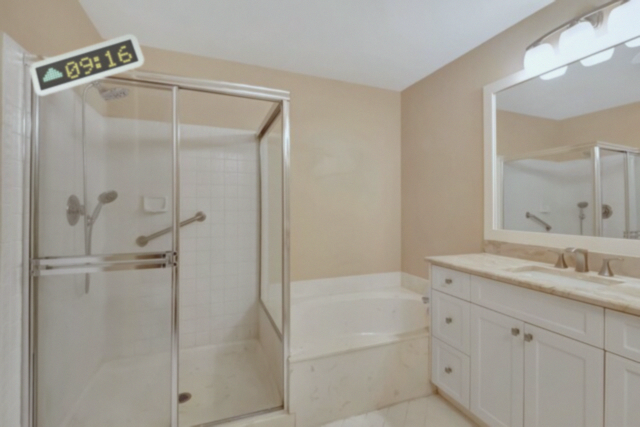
{"hour": 9, "minute": 16}
